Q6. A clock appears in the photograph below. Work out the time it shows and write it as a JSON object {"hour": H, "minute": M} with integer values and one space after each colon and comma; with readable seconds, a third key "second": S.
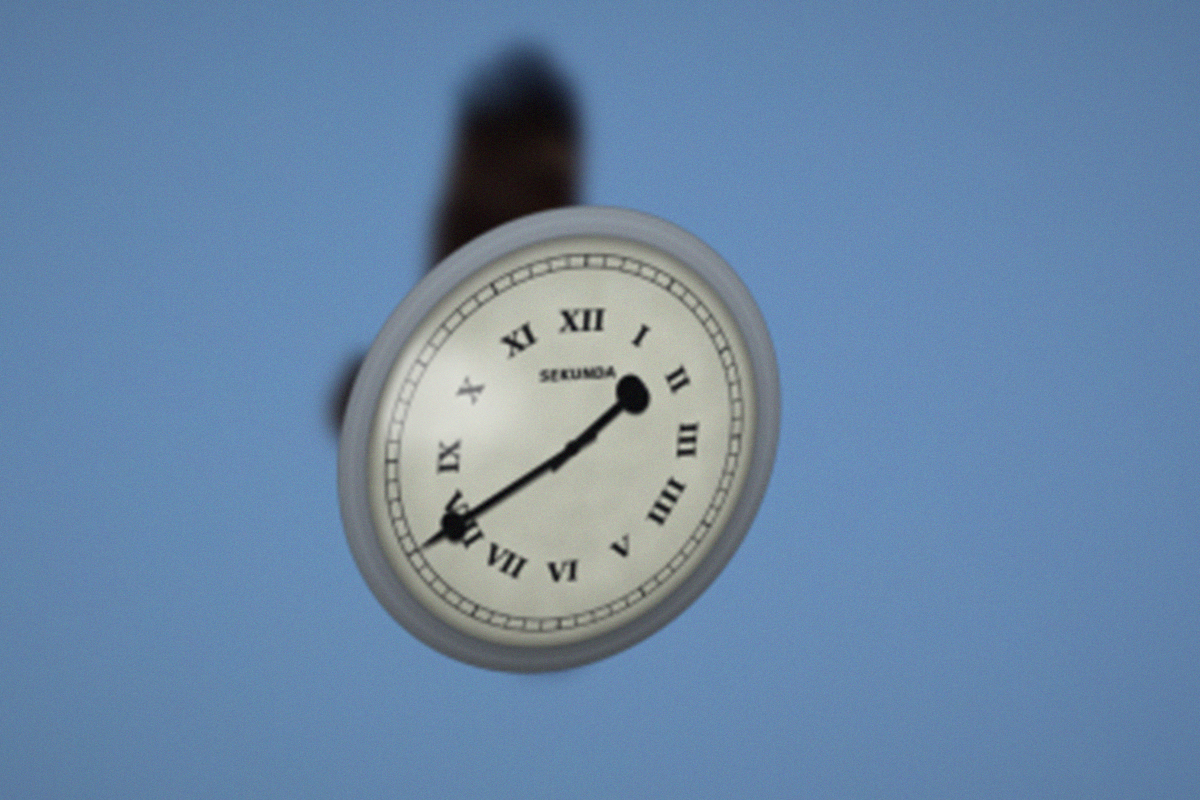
{"hour": 1, "minute": 40}
